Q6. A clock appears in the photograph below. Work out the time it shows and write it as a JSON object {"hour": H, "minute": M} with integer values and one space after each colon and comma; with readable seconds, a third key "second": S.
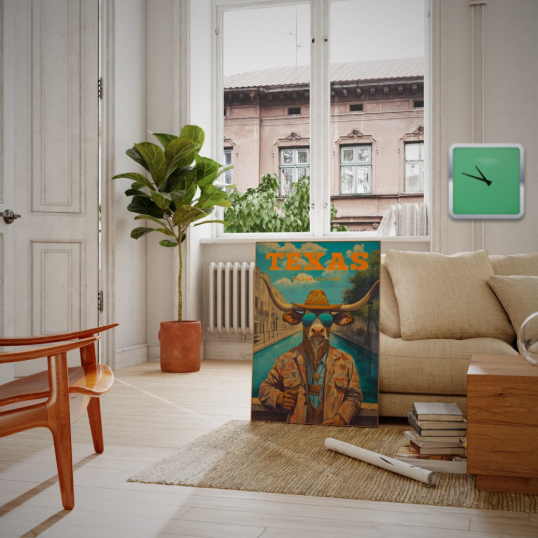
{"hour": 10, "minute": 48}
